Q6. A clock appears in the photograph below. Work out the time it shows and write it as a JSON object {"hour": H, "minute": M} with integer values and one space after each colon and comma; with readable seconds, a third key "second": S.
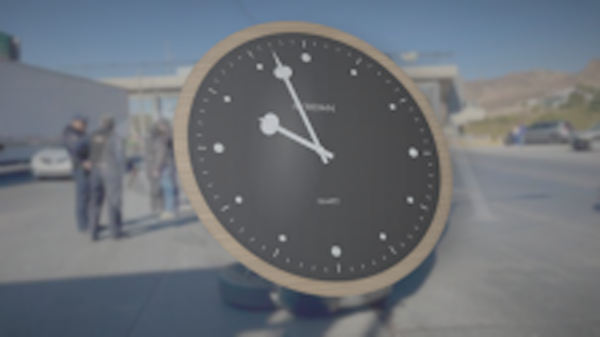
{"hour": 9, "minute": 57}
